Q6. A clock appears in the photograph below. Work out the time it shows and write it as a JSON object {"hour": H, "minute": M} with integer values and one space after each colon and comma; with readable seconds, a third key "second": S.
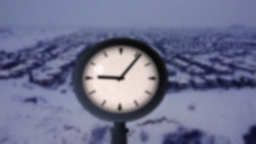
{"hour": 9, "minute": 6}
